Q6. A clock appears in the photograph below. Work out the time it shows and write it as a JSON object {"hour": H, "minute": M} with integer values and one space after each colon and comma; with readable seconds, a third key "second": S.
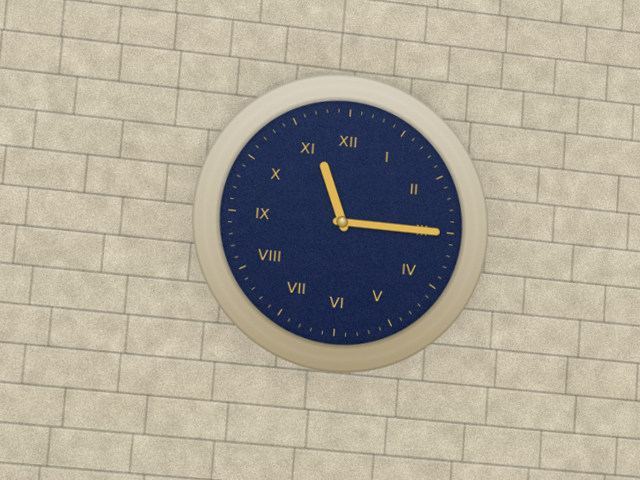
{"hour": 11, "minute": 15}
